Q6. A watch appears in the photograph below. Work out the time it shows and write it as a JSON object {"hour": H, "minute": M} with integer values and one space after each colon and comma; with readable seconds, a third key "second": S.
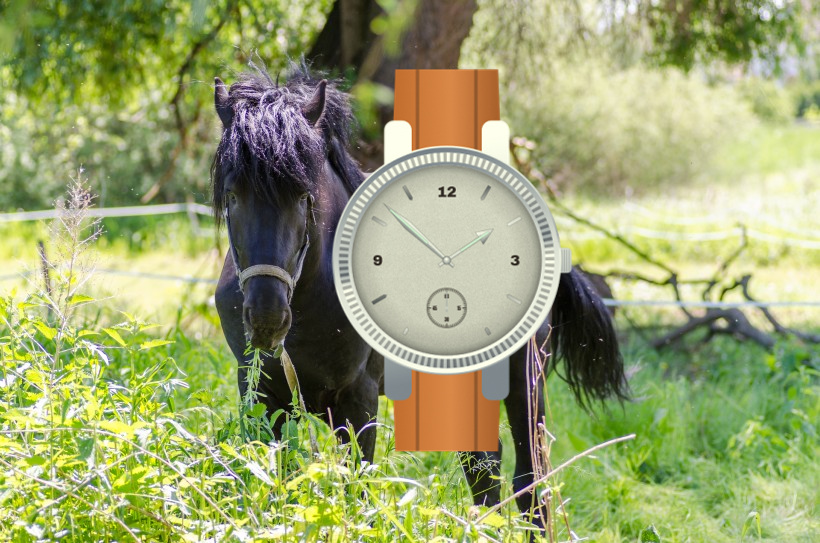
{"hour": 1, "minute": 52}
